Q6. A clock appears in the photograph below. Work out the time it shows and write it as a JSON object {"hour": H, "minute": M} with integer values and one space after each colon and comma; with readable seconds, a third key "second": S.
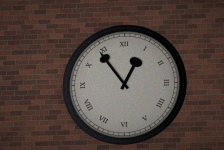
{"hour": 12, "minute": 54}
